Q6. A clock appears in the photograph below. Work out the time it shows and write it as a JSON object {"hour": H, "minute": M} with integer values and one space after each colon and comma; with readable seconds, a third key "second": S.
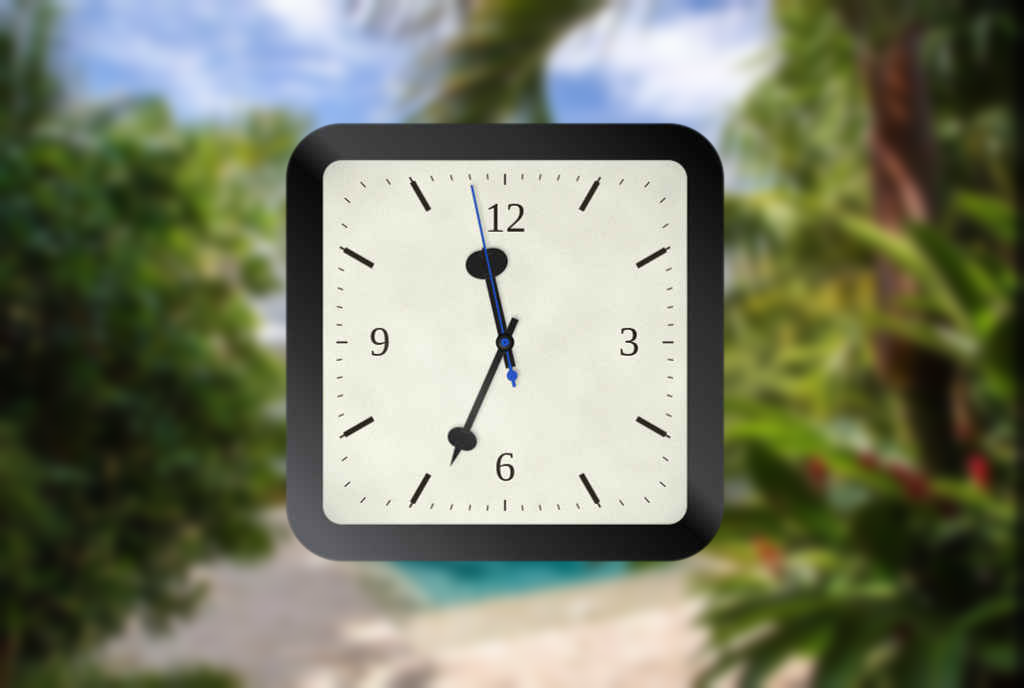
{"hour": 11, "minute": 33, "second": 58}
